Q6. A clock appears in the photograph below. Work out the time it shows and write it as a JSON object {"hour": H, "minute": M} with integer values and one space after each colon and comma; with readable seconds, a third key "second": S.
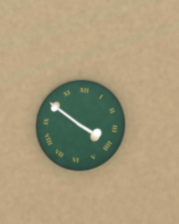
{"hour": 3, "minute": 50}
